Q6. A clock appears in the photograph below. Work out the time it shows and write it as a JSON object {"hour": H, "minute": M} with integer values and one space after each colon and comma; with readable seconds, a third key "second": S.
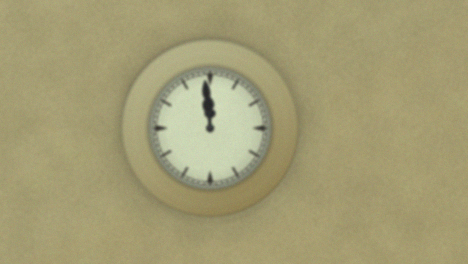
{"hour": 11, "minute": 59}
